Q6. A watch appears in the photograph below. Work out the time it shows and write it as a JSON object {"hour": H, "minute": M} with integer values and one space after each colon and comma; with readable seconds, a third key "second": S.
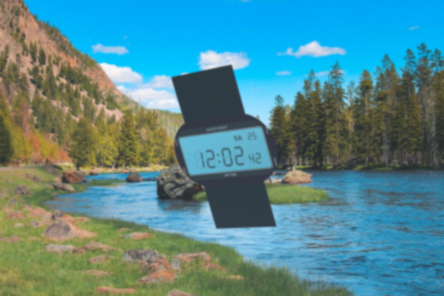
{"hour": 12, "minute": 2}
